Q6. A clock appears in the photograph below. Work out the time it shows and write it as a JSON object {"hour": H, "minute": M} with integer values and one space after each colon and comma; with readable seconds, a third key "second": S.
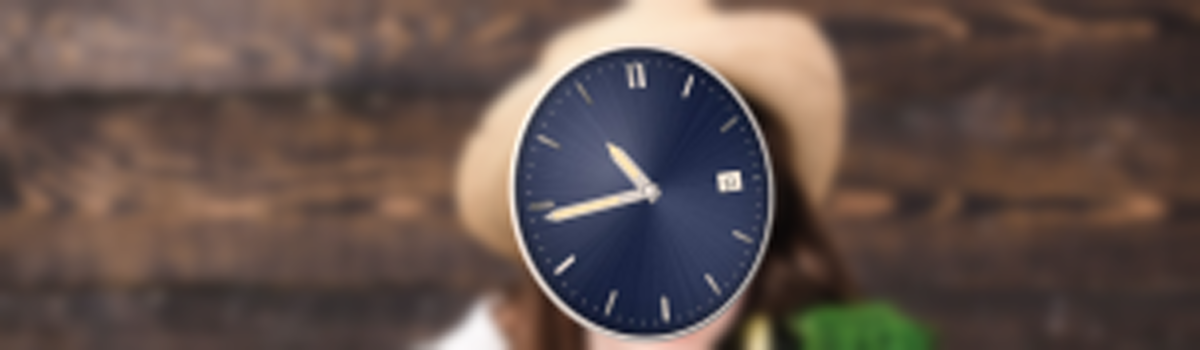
{"hour": 10, "minute": 44}
